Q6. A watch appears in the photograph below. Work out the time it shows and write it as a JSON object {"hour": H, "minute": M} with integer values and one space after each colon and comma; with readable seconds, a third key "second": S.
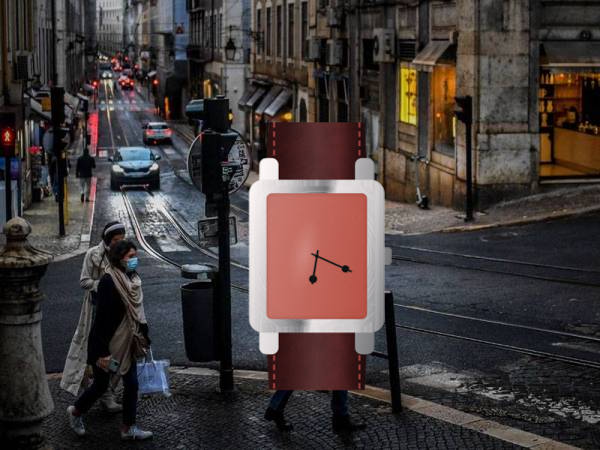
{"hour": 6, "minute": 19}
